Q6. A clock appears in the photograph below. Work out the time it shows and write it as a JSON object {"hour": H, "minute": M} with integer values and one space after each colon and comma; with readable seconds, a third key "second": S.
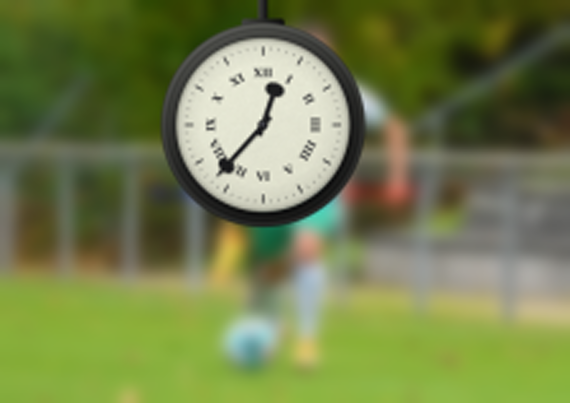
{"hour": 12, "minute": 37}
